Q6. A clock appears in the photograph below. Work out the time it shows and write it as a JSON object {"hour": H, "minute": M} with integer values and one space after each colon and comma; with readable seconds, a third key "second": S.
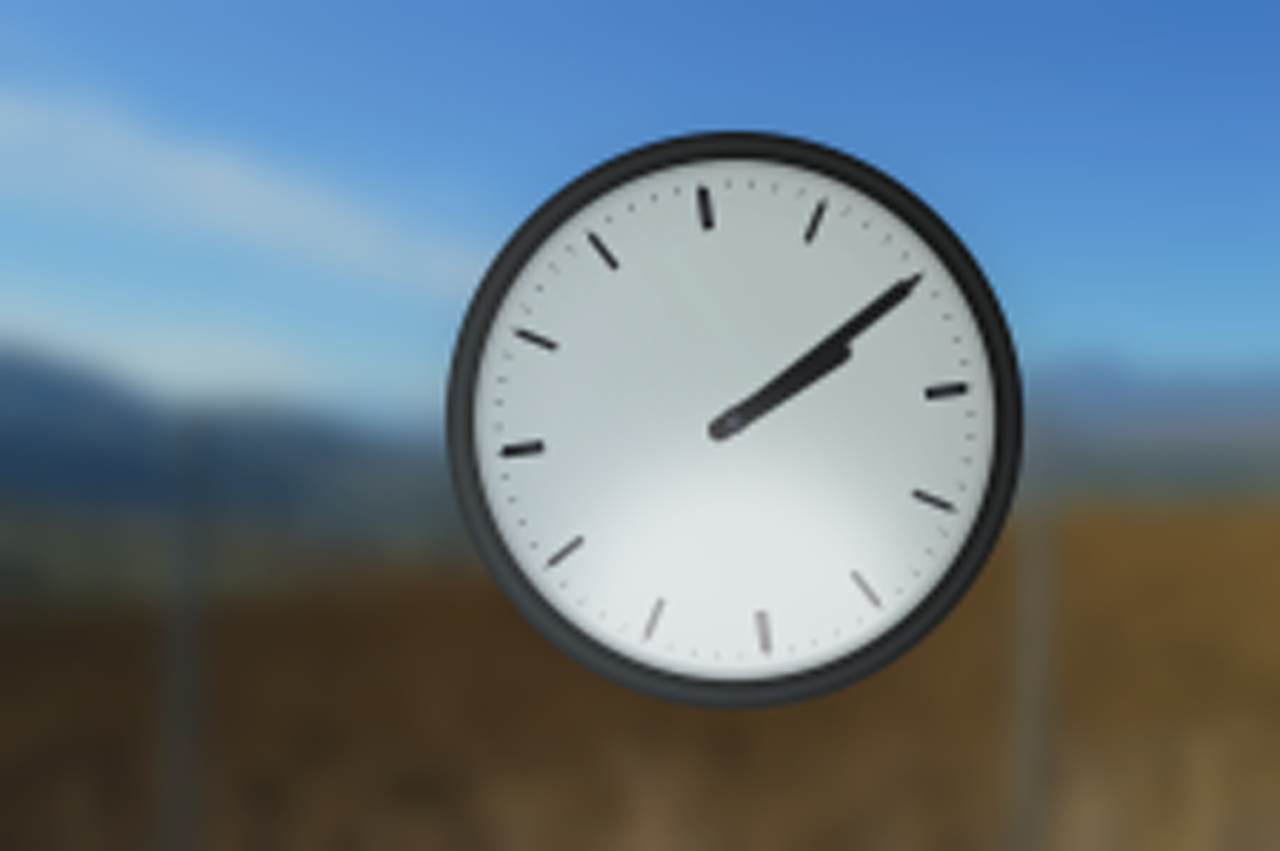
{"hour": 2, "minute": 10}
